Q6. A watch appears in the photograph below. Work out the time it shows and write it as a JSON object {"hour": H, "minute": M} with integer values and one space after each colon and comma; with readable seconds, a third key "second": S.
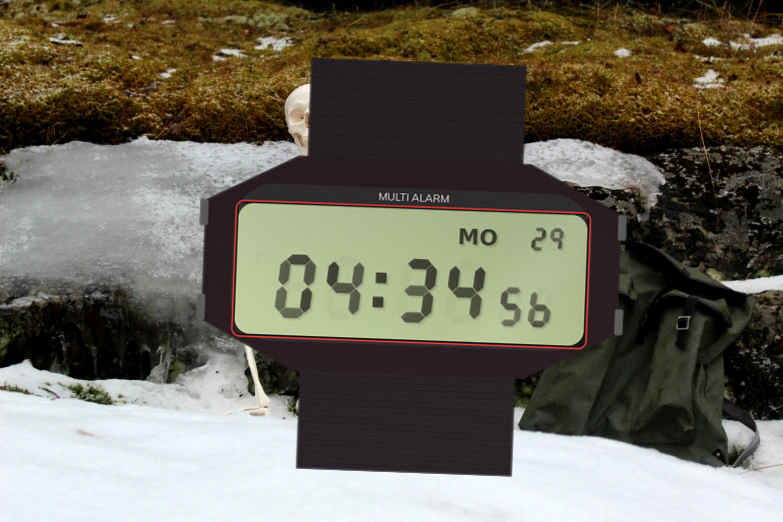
{"hour": 4, "minute": 34, "second": 56}
